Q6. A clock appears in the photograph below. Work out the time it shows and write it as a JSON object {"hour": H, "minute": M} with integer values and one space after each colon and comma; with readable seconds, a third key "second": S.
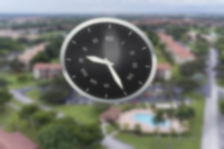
{"hour": 9, "minute": 25}
